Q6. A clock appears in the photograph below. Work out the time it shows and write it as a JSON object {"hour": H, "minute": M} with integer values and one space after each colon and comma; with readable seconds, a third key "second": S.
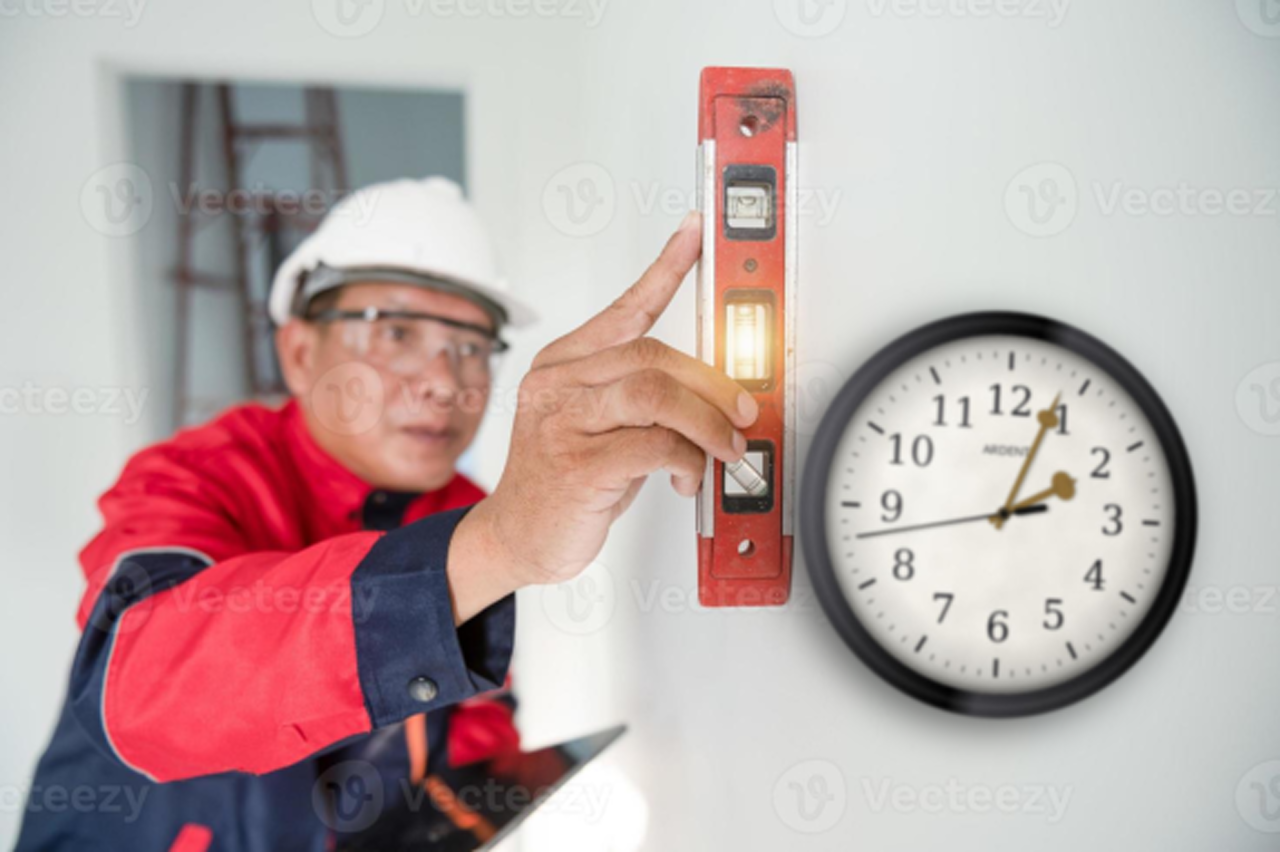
{"hour": 2, "minute": 3, "second": 43}
